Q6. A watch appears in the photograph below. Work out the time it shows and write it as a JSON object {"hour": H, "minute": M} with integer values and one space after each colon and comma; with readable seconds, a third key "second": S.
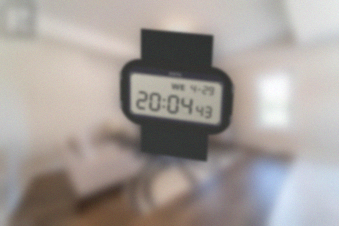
{"hour": 20, "minute": 4, "second": 43}
